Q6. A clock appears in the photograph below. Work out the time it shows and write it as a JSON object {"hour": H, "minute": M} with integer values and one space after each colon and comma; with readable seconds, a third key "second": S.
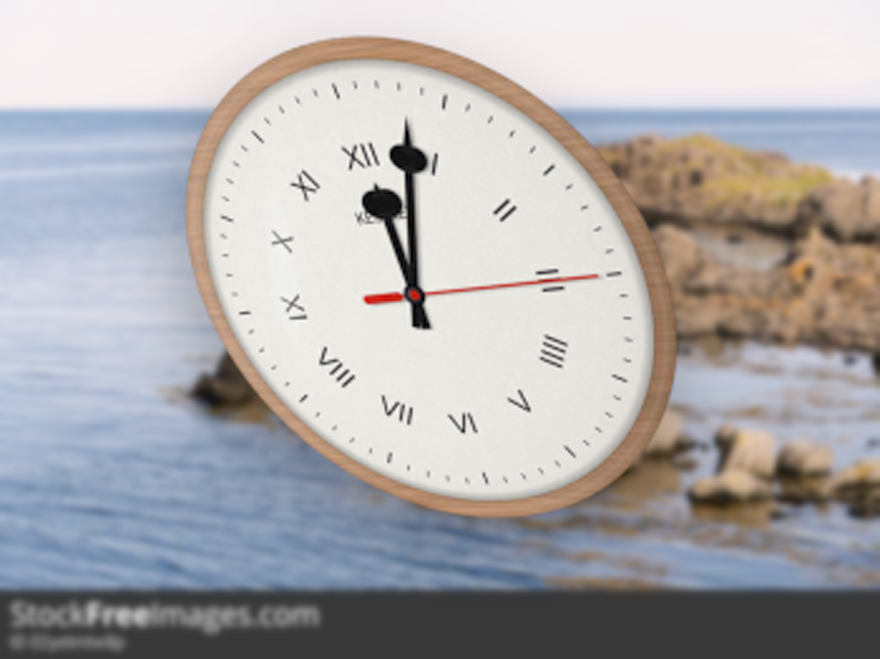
{"hour": 12, "minute": 3, "second": 15}
